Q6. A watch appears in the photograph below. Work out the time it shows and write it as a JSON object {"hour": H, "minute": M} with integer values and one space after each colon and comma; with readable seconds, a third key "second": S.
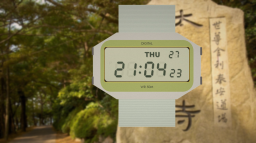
{"hour": 21, "minute": 4, "second": 23}
